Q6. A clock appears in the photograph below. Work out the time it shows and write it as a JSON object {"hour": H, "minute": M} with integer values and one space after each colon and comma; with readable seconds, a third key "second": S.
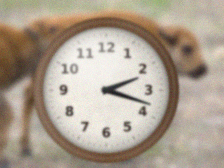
{"hour": 2, "minute": 18}
